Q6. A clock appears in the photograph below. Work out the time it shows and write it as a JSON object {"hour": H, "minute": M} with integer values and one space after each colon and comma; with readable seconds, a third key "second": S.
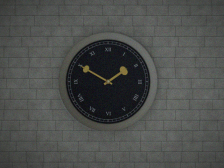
{"hour": 1, "minute": 50}
